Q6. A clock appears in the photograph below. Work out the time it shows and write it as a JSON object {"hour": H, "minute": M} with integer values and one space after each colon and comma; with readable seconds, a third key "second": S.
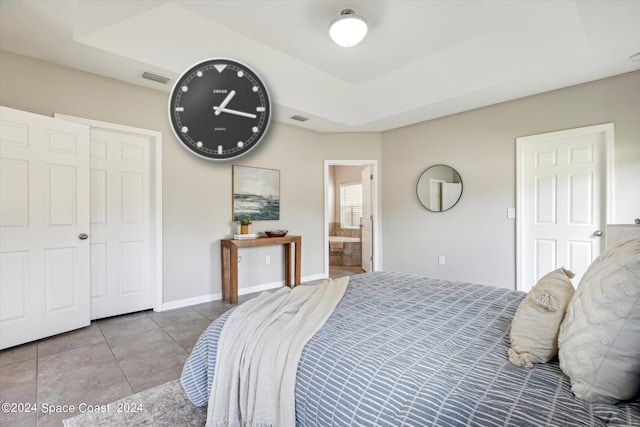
{"hour": 1, "minute": 17}
